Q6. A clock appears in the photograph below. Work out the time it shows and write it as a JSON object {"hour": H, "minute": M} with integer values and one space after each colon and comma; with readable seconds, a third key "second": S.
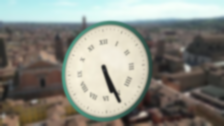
{"hour": 5, "minute": 26}
